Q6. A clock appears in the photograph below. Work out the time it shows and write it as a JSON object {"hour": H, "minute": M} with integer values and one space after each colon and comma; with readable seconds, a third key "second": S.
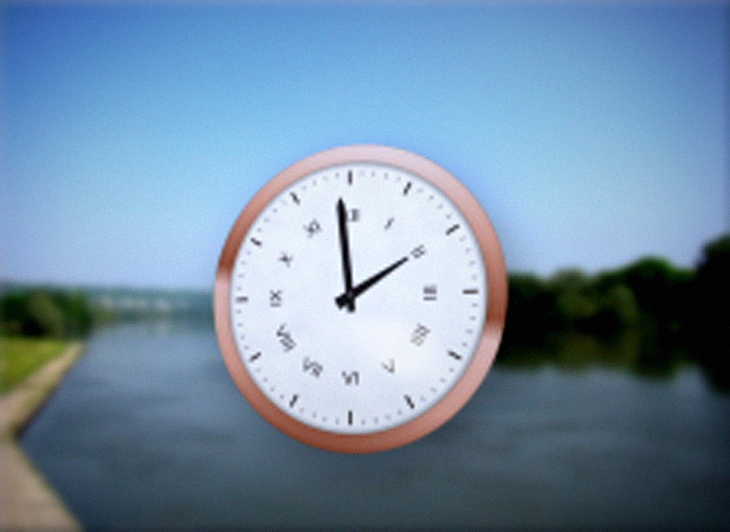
{"hour": 1, "minute": 59}
